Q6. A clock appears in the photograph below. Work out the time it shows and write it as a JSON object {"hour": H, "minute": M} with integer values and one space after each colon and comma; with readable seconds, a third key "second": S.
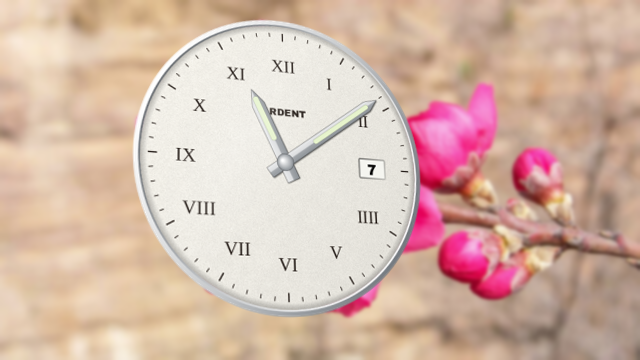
{"hour": 11, "minute": 9}
